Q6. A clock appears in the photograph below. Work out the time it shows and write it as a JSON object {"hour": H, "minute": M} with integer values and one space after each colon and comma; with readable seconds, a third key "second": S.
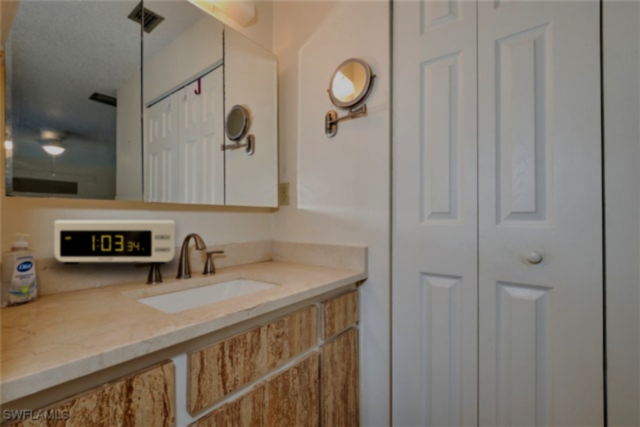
{"hour": 1, "minute": 3}
